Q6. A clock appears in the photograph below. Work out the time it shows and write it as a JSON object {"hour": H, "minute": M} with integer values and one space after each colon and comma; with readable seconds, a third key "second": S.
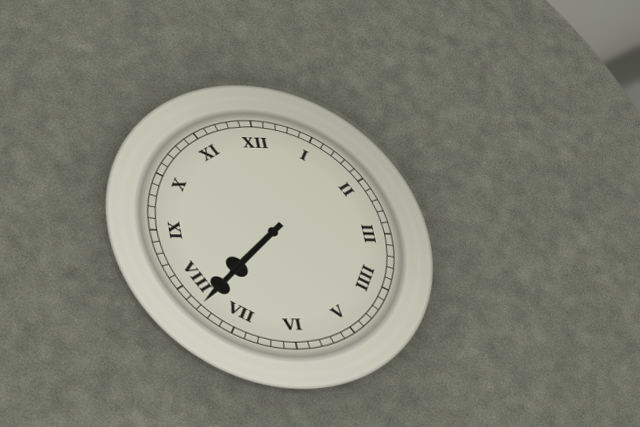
{"hour": 7, "minute": 38}
